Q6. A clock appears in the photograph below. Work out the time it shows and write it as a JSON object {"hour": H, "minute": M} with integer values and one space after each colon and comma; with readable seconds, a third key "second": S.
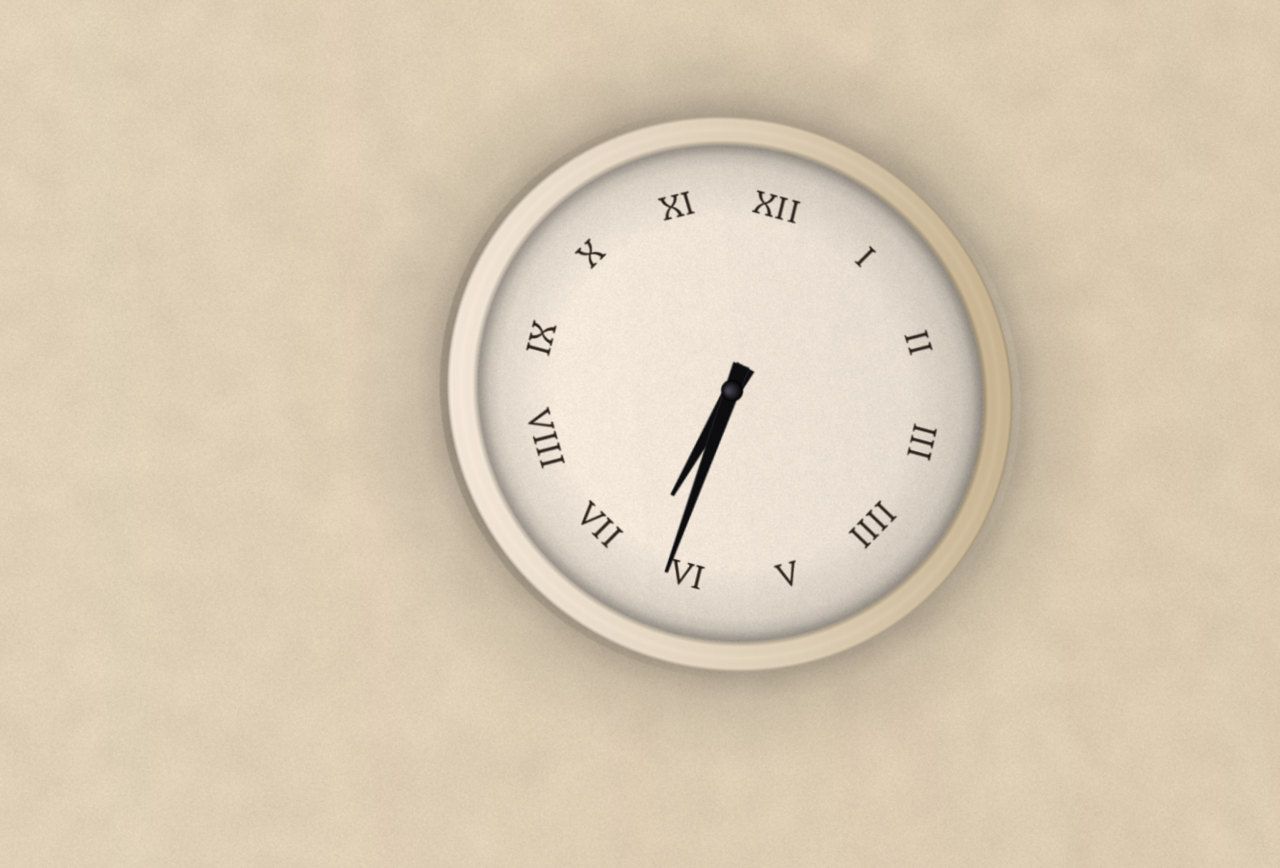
{"hour": 6, "minute": 31}
